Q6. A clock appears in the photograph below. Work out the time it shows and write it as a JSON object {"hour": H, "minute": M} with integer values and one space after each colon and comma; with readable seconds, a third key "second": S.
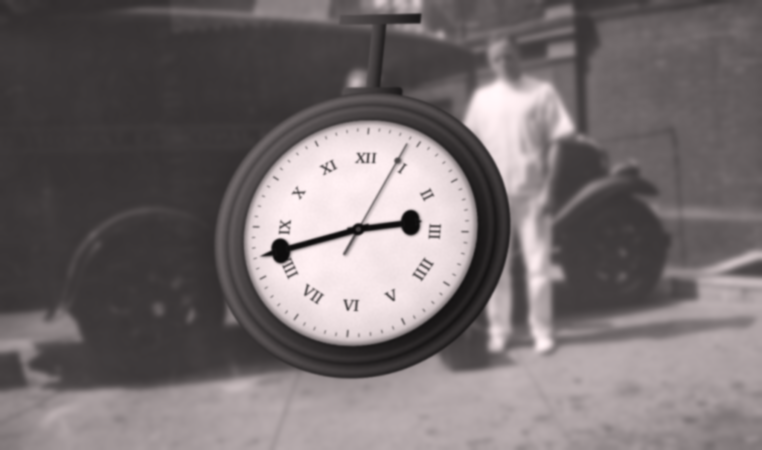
{"hour": 2, "minute": 42, "second": 4}
